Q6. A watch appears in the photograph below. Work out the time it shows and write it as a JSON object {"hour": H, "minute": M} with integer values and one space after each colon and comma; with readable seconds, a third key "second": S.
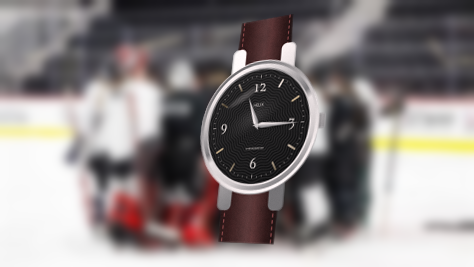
{"hour": 11, "minute": 15}
